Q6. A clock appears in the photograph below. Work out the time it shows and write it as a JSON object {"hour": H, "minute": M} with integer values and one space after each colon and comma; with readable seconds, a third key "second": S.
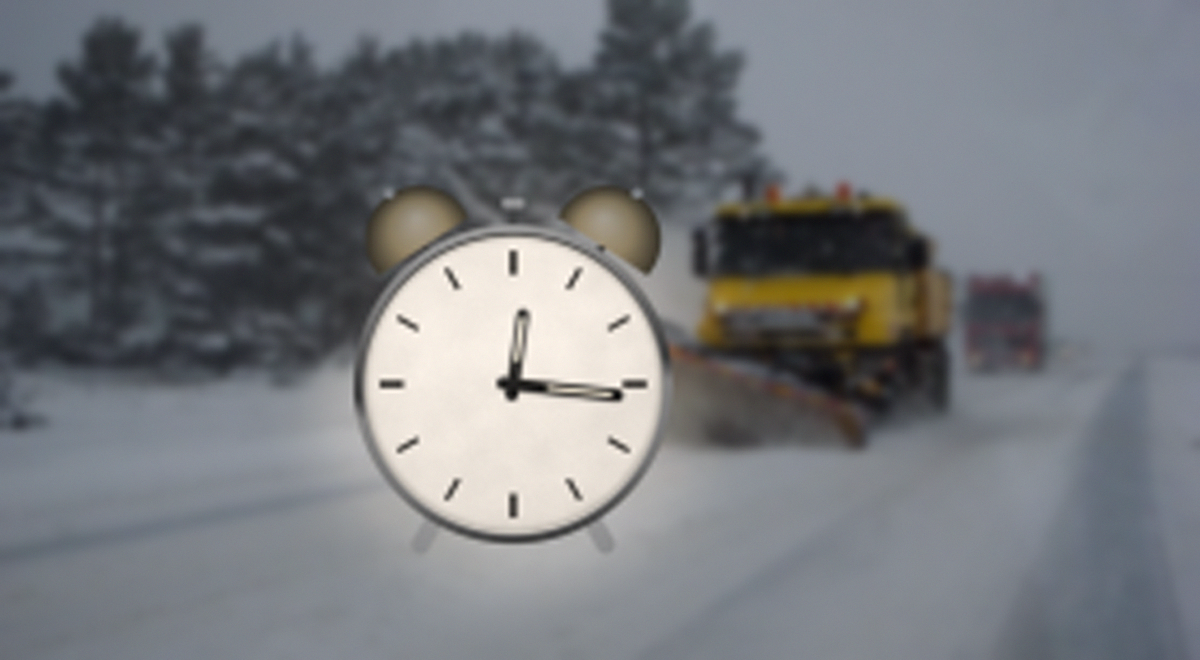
{"hour": 12, "minute": 16}
